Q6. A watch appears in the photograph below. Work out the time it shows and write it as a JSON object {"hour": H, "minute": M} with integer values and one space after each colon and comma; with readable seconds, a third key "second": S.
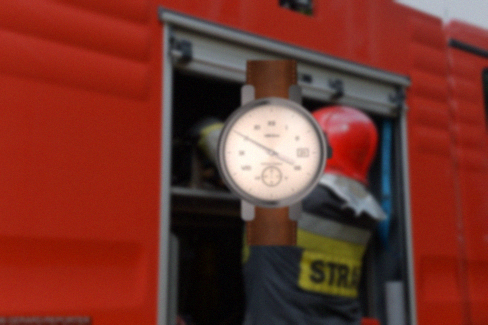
{"hour": 3, "minute": 50}
